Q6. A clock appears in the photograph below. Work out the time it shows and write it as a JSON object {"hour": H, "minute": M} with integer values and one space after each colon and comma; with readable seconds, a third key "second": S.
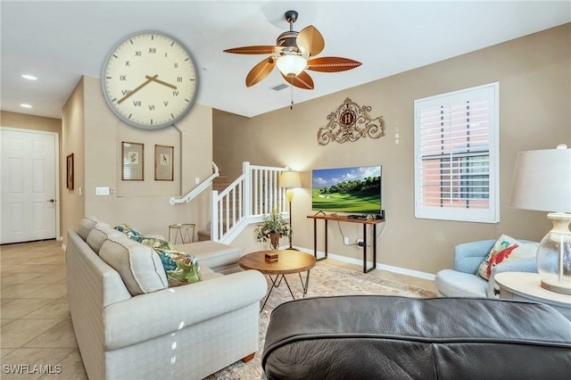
{"hour": 3, "minute": 39}
